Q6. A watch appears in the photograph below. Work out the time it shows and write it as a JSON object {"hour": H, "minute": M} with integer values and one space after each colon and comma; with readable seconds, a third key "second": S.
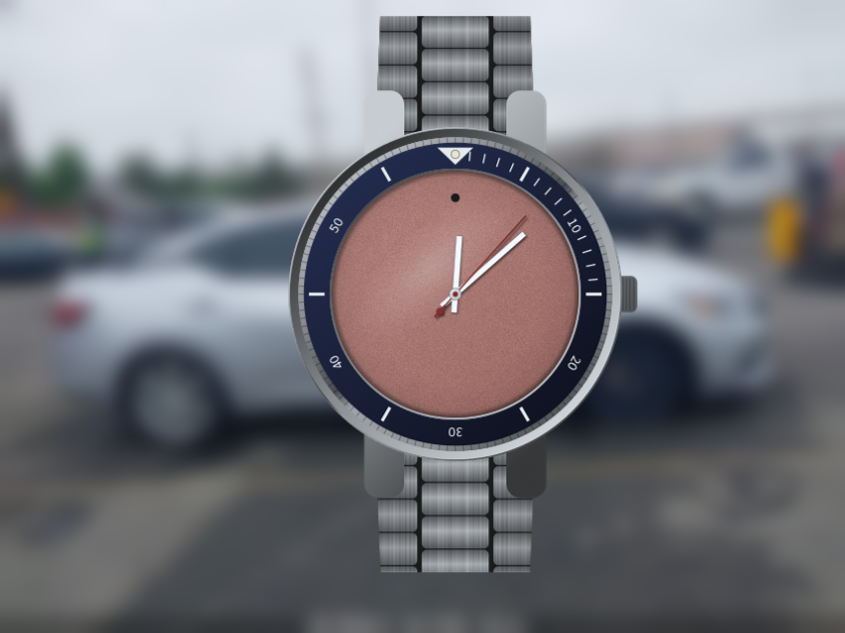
{"hour": 12, "minute": 8, "second": 7}
